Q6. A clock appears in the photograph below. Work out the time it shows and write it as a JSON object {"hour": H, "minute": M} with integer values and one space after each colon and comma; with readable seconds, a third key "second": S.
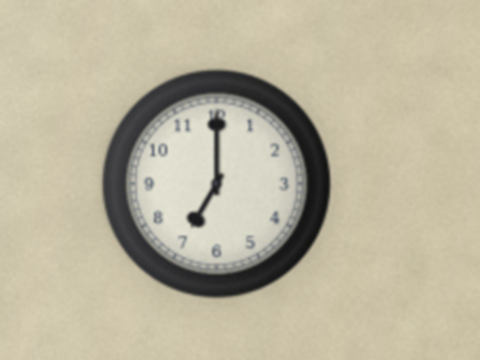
{"hour": 7, "minute": 0}
